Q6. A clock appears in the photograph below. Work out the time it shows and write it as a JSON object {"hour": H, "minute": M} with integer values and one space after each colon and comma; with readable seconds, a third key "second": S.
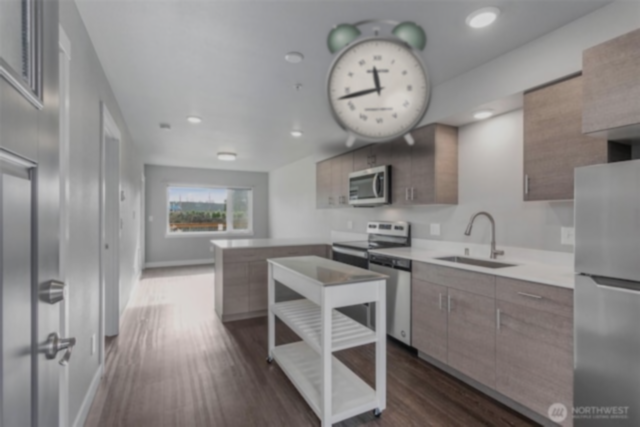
{"hour": 11, "minute": 43}
